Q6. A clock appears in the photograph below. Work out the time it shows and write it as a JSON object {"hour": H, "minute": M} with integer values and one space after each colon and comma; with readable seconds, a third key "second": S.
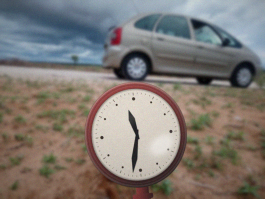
{"hour": 11, "minute": 32}
